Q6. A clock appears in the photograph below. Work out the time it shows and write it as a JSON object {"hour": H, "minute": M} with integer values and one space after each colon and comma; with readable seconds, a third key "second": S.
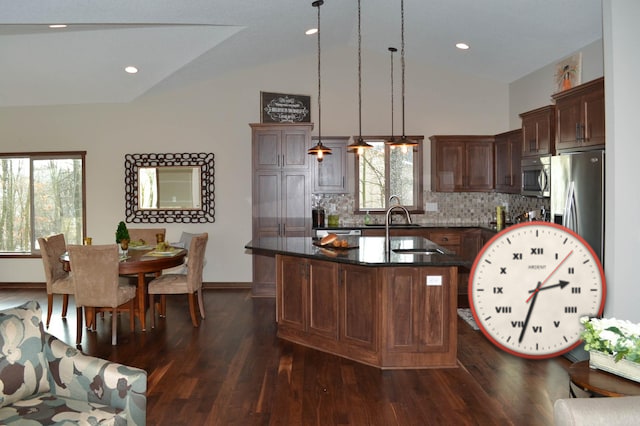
{"hour": 2, "minute": 33, "second": 7}
